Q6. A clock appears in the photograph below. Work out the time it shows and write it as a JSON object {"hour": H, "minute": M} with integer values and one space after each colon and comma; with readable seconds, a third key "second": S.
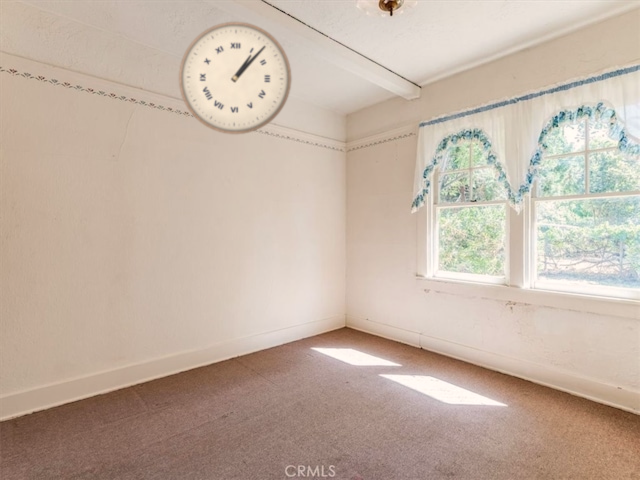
{"hour": 1, "minute": 7}
